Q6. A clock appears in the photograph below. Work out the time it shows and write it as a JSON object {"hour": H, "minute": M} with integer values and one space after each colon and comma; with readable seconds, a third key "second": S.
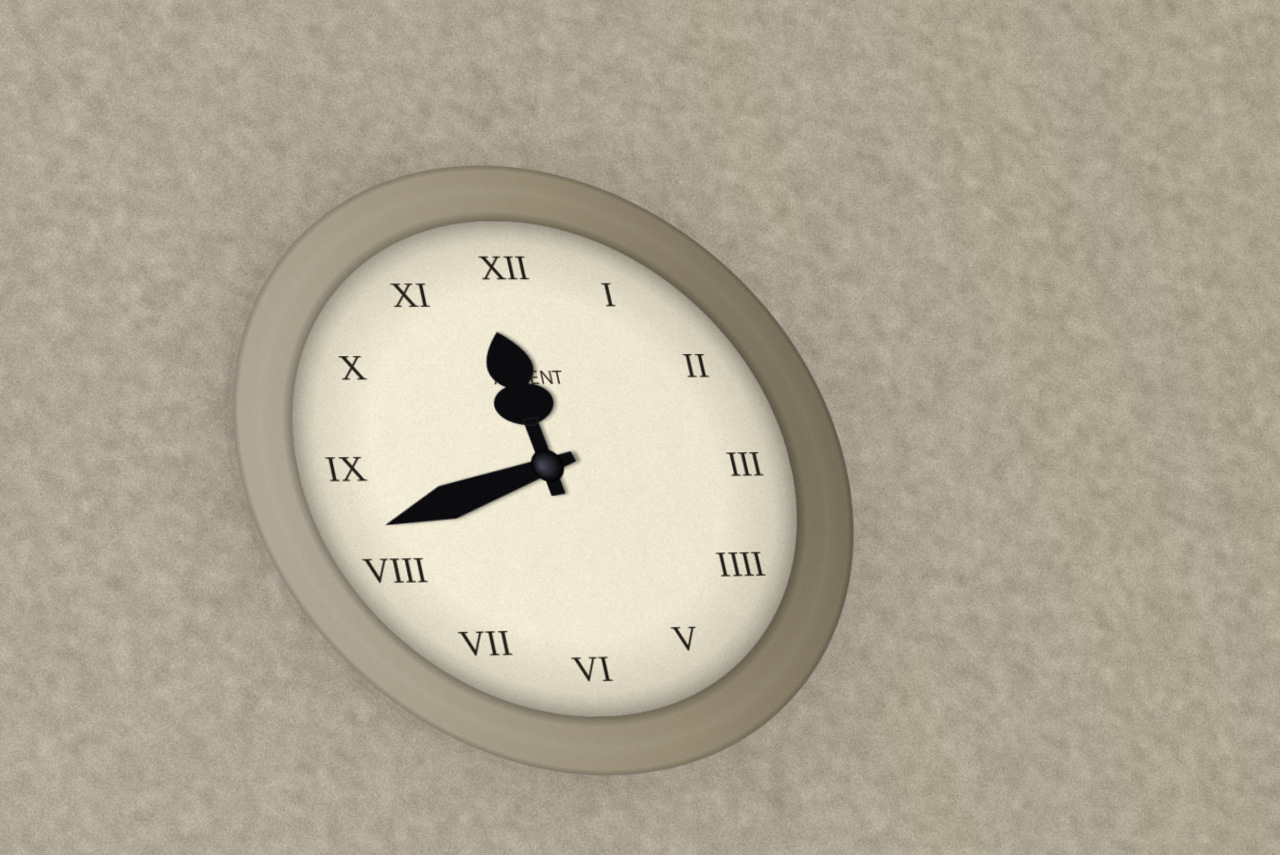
{"hour": 11, "minute": 42}
